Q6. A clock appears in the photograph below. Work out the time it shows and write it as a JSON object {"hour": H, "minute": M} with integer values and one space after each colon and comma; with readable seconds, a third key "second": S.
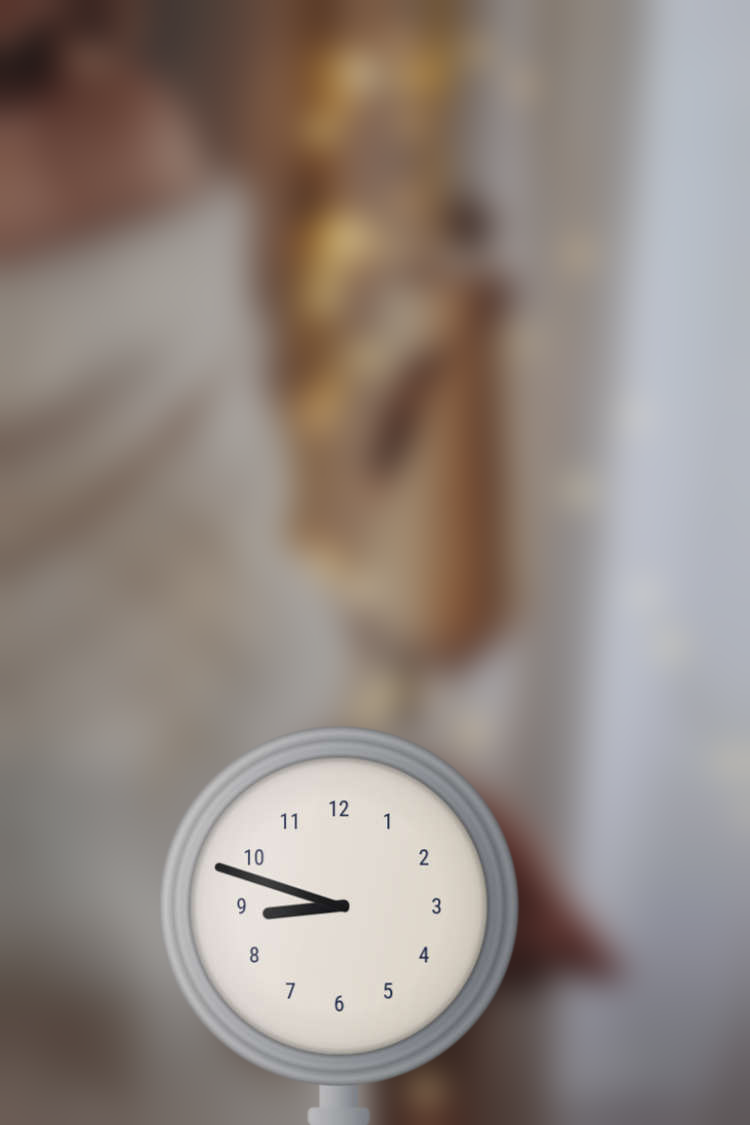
{"hour": 8, "minute": 48}
